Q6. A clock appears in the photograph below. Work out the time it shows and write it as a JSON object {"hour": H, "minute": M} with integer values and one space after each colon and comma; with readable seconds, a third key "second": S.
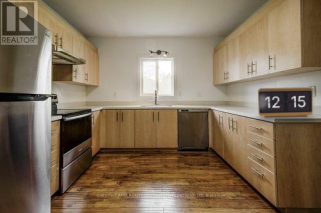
{"hour": 12, "minute": 15}
